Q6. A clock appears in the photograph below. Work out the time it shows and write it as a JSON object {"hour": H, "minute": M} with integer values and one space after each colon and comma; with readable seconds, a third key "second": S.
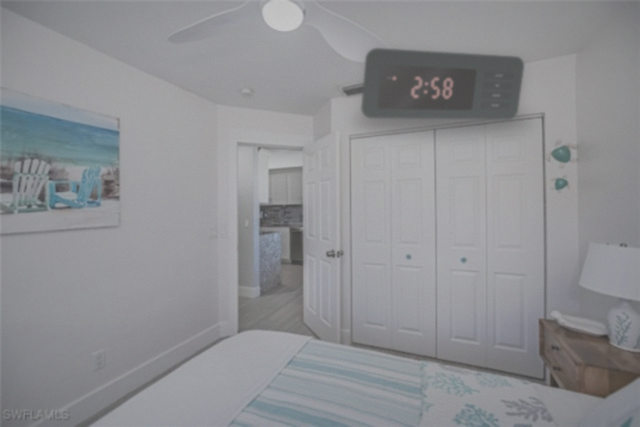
{"hour": 2, "minute": 58}
